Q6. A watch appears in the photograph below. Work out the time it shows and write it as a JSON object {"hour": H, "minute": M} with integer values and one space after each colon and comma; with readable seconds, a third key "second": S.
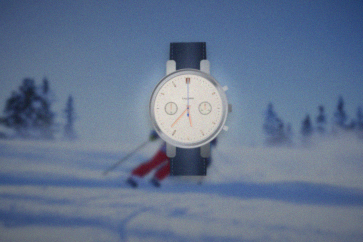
{"hour": 5, "minute": 37}
